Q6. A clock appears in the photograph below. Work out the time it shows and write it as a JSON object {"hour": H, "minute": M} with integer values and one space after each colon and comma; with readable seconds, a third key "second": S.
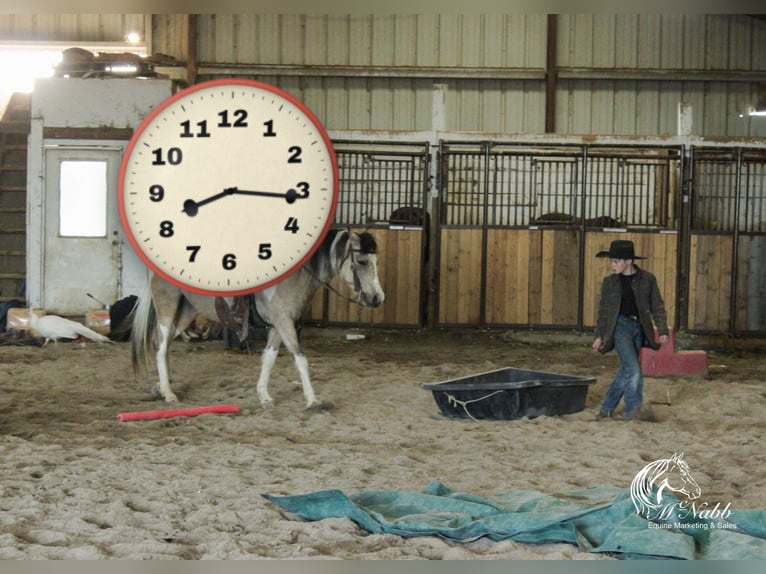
{"hour": 8, "minute": 16}
